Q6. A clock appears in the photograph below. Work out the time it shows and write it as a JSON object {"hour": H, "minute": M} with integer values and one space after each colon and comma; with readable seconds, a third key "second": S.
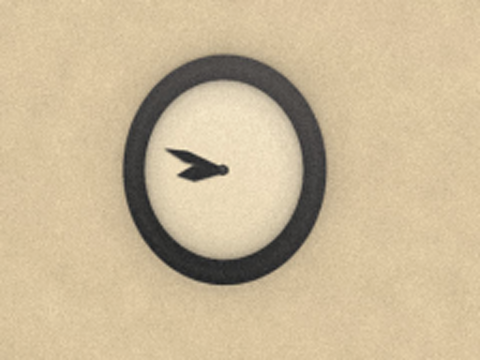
{"hour": 8, "minute": 48}
